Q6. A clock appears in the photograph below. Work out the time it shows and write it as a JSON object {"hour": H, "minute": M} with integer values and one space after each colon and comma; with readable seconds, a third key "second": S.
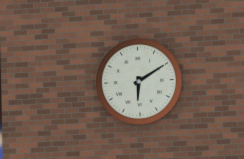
{"hour": 6, "minute": 10}
